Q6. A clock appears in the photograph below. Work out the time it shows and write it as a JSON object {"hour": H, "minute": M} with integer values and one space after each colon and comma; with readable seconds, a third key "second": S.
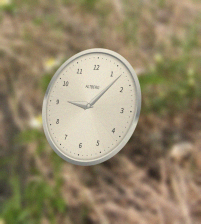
{"hour": 9, "minute": 7}
